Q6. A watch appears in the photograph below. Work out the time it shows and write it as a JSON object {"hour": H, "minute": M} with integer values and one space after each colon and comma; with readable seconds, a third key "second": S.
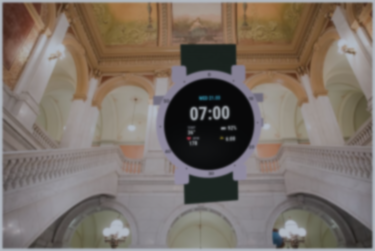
{"hour": 7, "minute": 0}
